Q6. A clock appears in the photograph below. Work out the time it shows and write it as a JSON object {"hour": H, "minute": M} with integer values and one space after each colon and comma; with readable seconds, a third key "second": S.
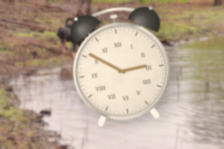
{"hour": 2, "minute": 51}
